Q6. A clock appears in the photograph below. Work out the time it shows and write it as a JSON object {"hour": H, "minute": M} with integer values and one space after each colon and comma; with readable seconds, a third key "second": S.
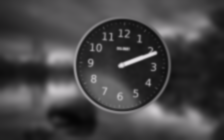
{"hour": 2, "minute": 11}
